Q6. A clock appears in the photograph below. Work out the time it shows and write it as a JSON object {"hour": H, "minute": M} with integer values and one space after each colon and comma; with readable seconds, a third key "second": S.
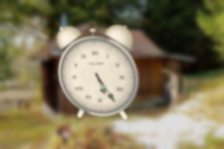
{"hour": 5, "minute": 25}
